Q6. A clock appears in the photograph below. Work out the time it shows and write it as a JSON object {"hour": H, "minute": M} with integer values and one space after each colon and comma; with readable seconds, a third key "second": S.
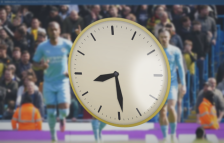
{"hour": 8, "minute": 29}
